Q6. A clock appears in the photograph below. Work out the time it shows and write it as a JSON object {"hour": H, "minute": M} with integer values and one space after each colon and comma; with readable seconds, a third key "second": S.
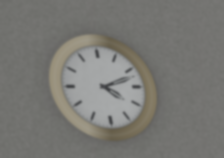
{"hour": 4, "minute": 12}
